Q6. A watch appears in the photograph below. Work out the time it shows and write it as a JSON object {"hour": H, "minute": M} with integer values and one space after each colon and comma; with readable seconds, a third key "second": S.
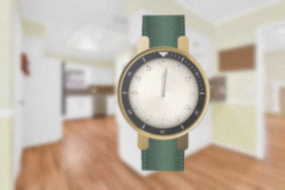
{"hour": 12, "minute": 1}
